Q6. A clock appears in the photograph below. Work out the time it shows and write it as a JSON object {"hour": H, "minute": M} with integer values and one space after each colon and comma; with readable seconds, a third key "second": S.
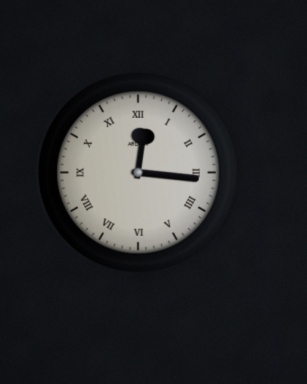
{"hour": 12, "minute": 16}
